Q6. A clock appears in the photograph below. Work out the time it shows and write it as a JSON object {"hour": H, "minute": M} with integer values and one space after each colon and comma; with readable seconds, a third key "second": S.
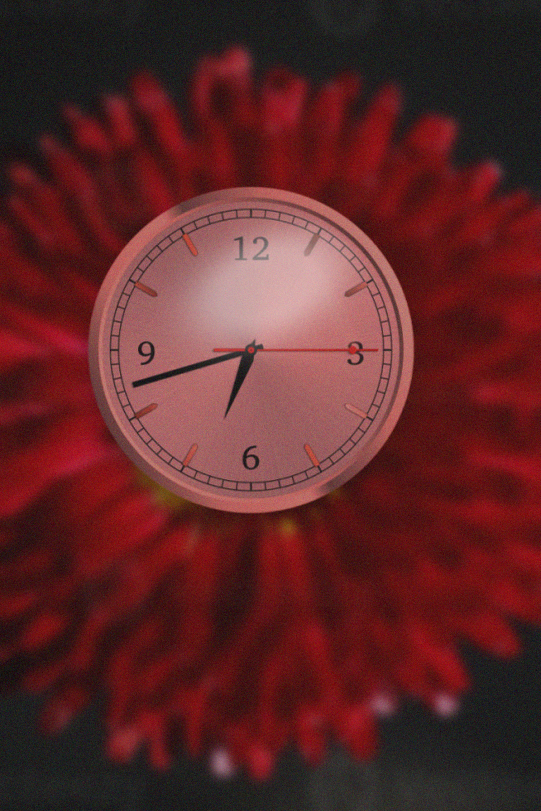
{"hour": 6, "minute": 42, "second": 15}
